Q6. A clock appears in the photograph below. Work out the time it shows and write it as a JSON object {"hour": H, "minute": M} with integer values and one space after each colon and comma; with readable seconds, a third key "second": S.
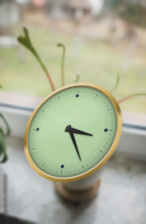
{"hour": 3, "minute": 25}
